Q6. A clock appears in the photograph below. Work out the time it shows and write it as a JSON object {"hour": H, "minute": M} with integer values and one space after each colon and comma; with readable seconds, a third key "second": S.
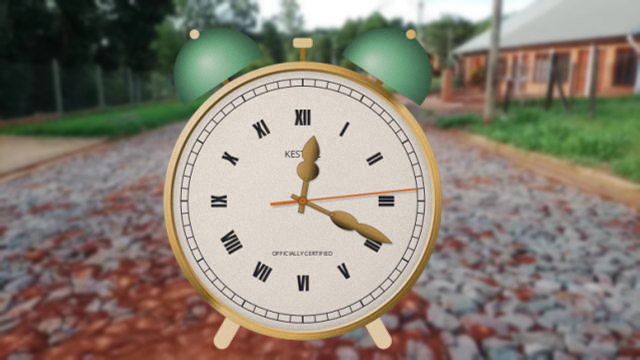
{"hour": 12, "minute": 19, "second": 14}
